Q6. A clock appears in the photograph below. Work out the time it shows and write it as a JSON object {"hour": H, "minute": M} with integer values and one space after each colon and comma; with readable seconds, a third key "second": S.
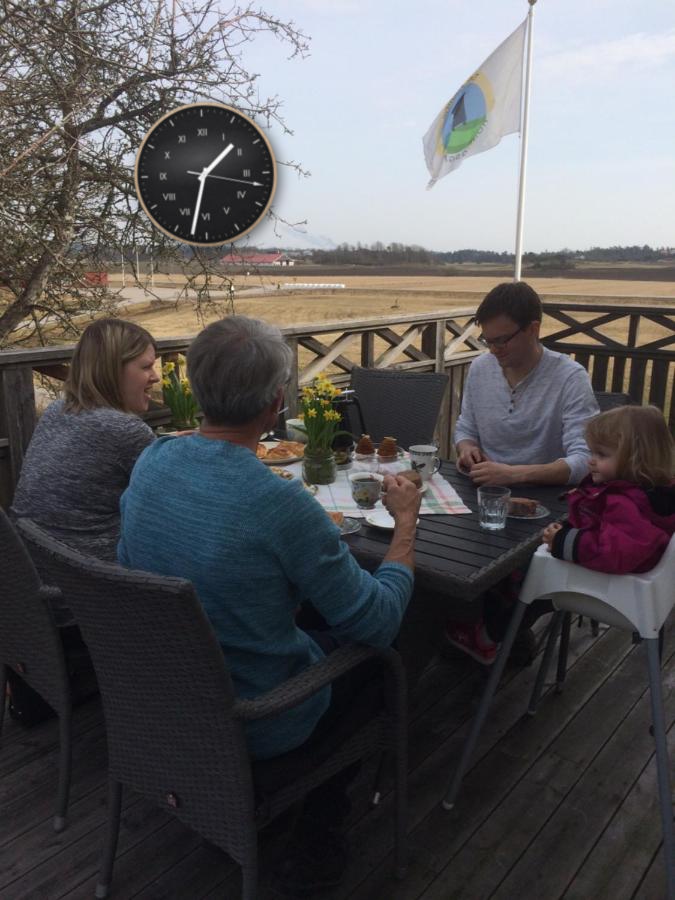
{"hour": 1, "minute": 32, "second": 17}
